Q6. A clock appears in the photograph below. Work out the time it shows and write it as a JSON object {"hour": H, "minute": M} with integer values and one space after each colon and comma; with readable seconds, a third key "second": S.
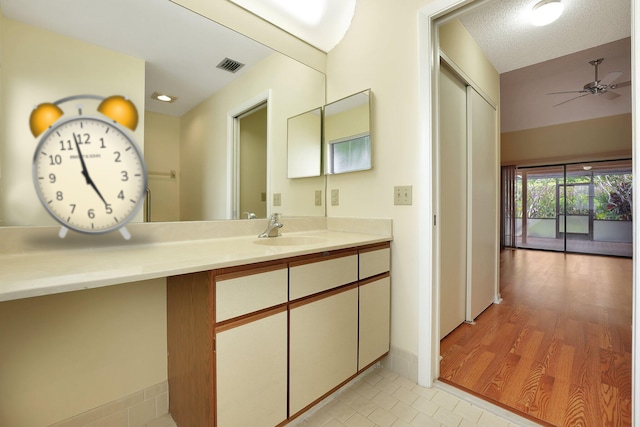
{"hour": 4, "minute": 58}
